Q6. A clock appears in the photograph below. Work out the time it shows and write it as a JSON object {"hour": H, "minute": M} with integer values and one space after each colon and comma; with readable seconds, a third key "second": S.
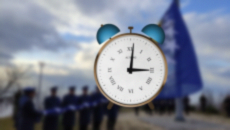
{"hour": 3, "minute": 1}
